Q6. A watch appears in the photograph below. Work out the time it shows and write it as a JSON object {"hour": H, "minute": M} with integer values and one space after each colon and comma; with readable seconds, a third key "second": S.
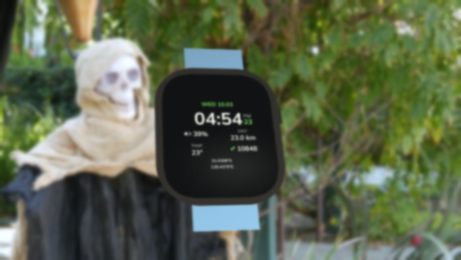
{"hour": 4, "minute": 54}
